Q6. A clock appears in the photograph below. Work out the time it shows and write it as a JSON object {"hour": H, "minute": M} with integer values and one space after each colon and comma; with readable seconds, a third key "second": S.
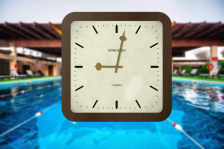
{"hour": 9, "minute": 2}
